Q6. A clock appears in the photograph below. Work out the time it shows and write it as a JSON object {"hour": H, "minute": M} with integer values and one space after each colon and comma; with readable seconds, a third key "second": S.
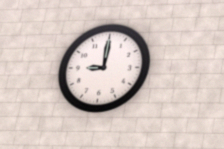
{"hour": 9, "minute": 0}
